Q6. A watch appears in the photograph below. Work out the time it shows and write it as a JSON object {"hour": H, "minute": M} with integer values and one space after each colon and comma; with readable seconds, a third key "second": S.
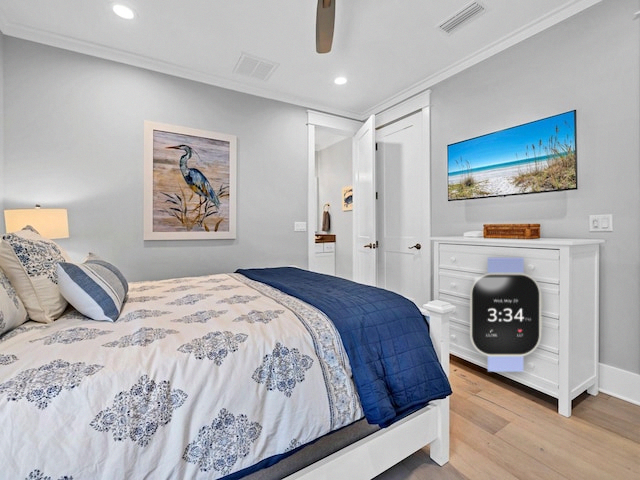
{"hour": 3, "minute": 34}
